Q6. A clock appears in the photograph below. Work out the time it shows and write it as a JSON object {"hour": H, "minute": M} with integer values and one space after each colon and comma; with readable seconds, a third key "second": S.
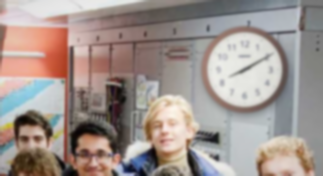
{"hour": 8, "minute": 10}
